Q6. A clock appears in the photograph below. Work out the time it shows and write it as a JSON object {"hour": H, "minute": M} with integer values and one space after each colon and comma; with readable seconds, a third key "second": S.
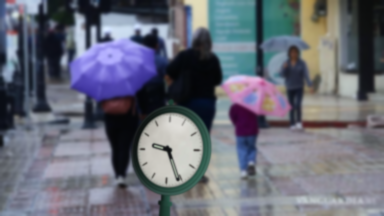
{"hour": 9, "minute": 26}
